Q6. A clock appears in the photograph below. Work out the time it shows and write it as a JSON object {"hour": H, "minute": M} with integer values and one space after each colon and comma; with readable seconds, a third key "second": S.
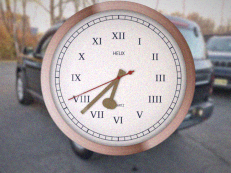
{"hour": 6, "minute": 37, "second": 41}
